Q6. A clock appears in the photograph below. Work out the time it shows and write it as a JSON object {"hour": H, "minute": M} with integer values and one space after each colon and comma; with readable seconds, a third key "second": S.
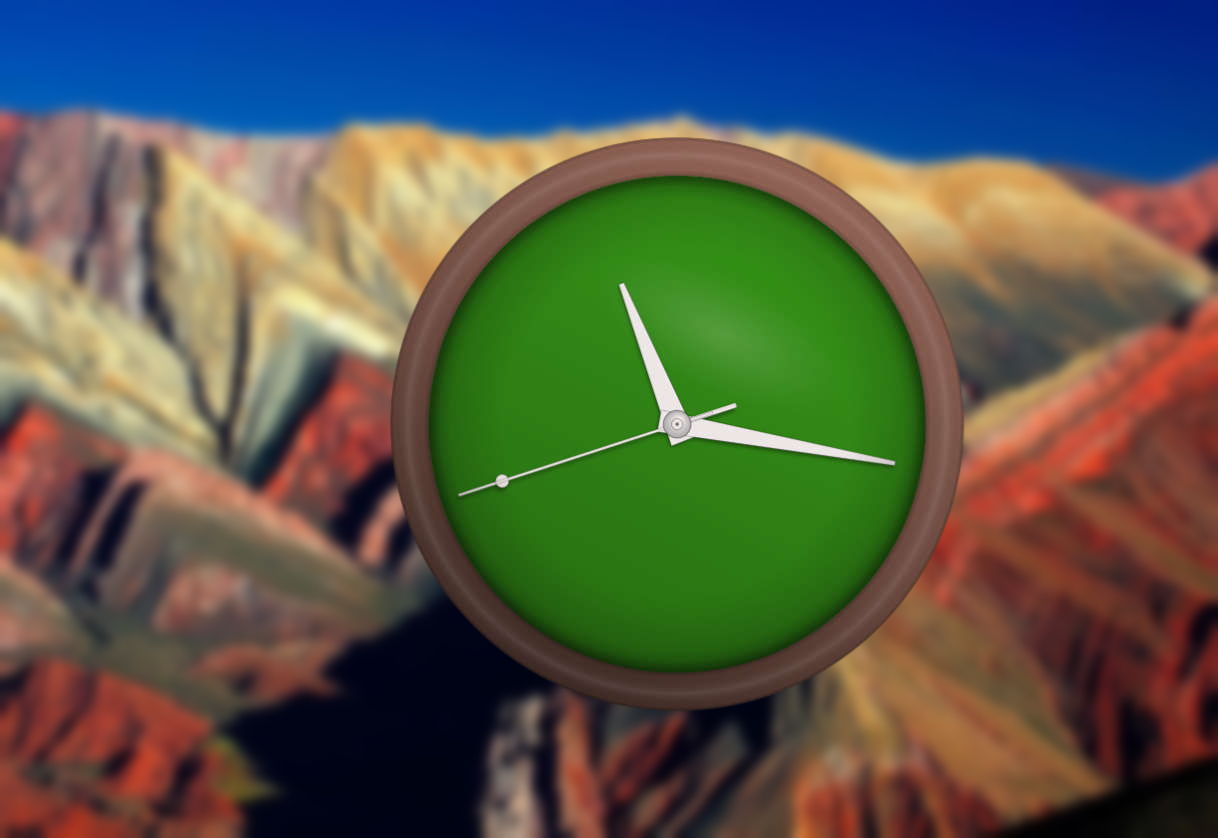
{"hour": 11, "minute": 16, "second": 42}
